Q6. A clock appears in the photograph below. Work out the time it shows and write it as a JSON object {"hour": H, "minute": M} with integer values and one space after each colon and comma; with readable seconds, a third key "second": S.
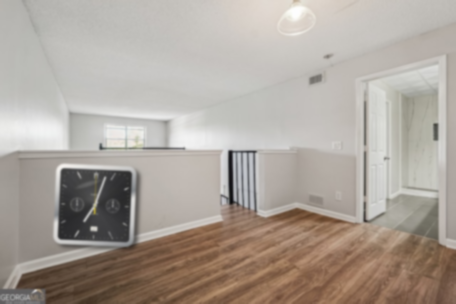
{"hour": 7, "minute": 3}
